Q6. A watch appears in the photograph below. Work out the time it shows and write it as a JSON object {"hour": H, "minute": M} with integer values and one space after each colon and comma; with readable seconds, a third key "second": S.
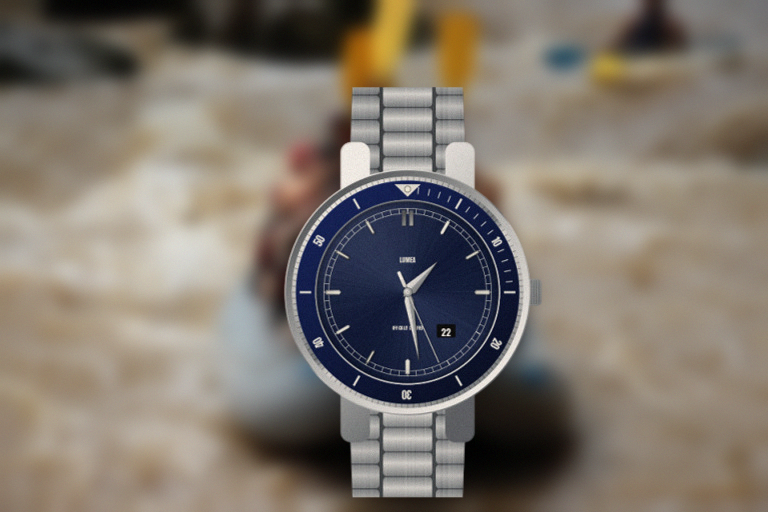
{"hour": 1, "minute": 28, "second": 26}
